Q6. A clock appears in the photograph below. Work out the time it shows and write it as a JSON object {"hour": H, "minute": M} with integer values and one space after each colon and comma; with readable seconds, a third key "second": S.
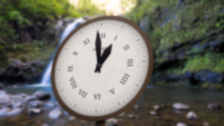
{"hour": 12, "minute": 59}
